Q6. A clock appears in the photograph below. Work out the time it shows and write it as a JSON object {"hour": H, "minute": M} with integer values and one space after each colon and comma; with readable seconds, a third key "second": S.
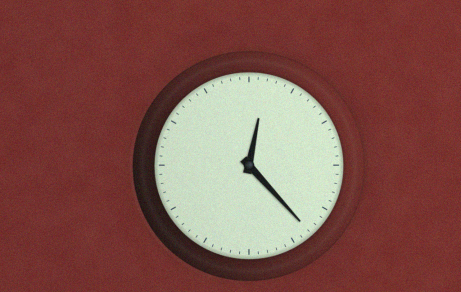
{"hour": 12, "minute": 23}
